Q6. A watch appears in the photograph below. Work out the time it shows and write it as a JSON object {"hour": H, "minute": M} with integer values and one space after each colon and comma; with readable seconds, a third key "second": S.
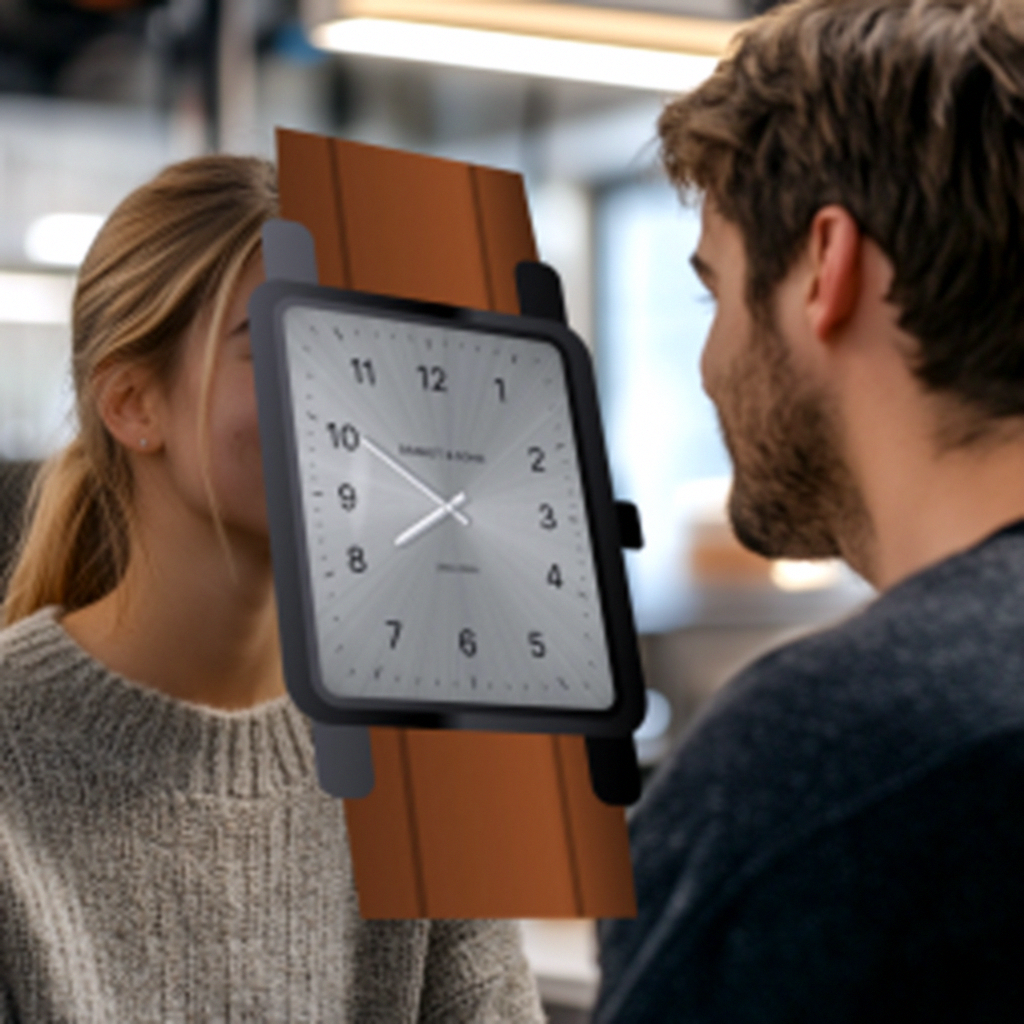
{"hour": 7, "minute": 51}
